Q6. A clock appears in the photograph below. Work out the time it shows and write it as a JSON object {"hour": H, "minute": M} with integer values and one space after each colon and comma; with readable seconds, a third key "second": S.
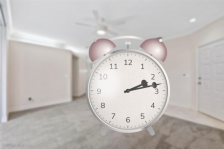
{"hour": 2, "minute": 13}
